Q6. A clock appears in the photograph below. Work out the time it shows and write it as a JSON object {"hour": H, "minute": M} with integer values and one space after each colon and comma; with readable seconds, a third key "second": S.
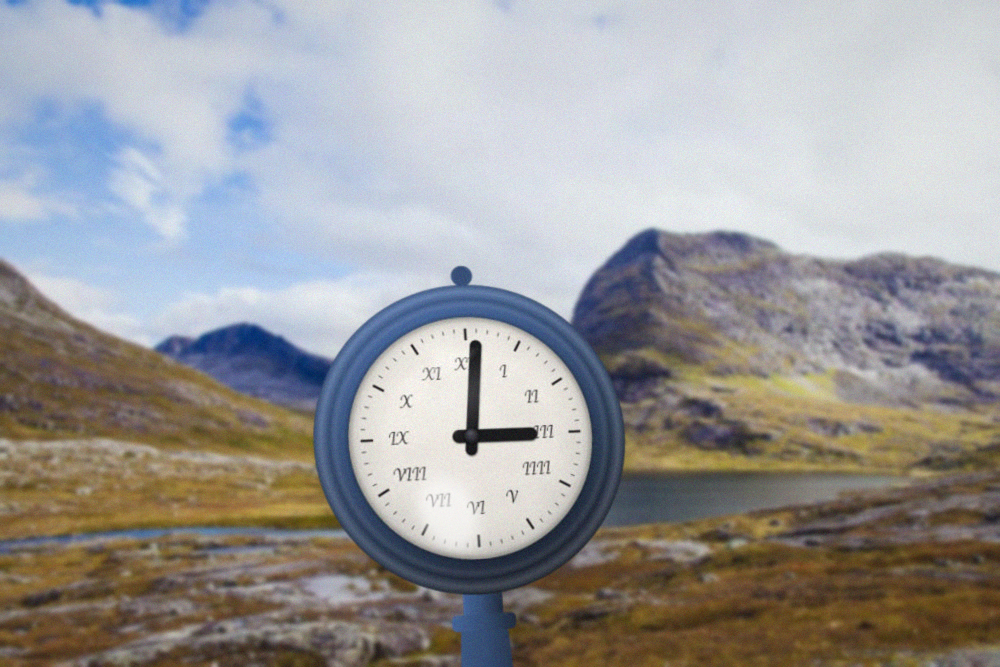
{"hour": 3, "minute": 1}
